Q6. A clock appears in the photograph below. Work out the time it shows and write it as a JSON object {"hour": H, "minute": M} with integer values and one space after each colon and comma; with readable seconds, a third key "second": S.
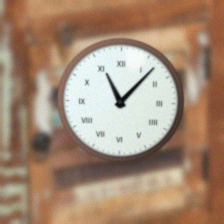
{"hour": 11, "minute": 7}
